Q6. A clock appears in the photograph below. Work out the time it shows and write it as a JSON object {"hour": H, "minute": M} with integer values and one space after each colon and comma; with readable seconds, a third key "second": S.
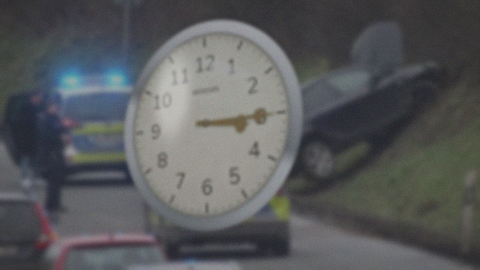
{"hour": 3, "minute": 15}
